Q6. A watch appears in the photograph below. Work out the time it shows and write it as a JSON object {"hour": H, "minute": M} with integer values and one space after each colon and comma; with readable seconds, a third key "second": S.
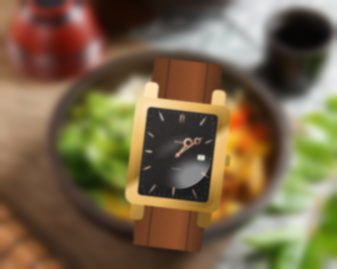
{"hour": 1, "minute": 8}
